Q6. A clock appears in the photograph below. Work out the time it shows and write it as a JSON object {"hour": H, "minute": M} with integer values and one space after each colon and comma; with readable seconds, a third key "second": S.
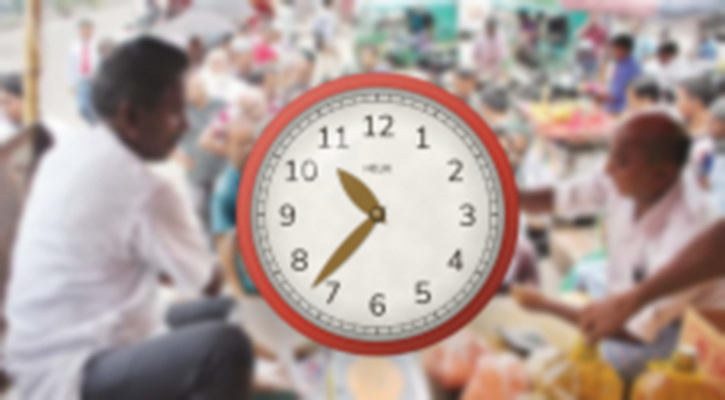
{"hour": 10, "minute": 37}
